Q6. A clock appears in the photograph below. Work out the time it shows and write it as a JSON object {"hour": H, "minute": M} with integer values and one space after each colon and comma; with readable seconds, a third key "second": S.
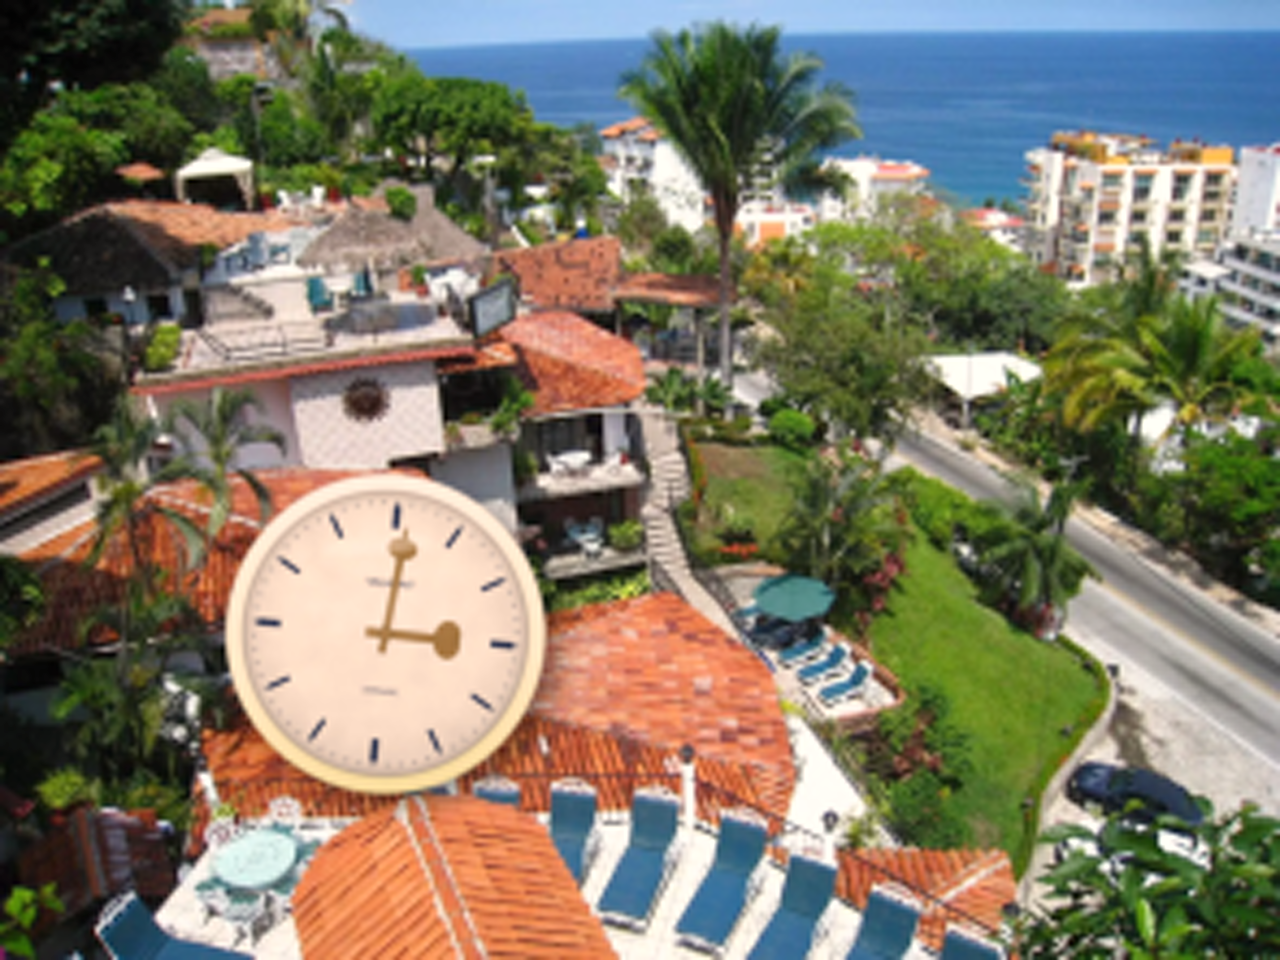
{"hour": 3, "minute": 1}
